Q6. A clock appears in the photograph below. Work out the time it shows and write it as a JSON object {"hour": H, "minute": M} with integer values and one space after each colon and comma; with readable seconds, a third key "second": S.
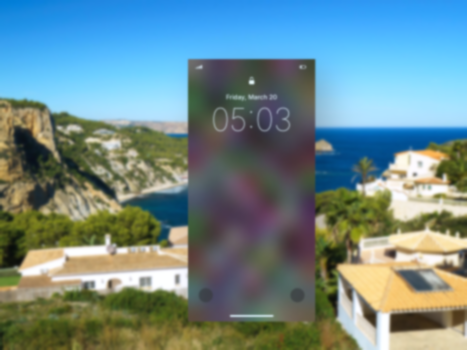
{"hour": 5, "minute": 3}
